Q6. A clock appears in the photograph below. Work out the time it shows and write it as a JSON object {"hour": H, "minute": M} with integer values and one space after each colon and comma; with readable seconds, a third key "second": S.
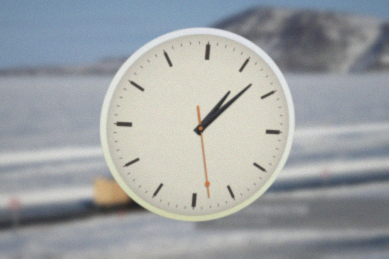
{"hour": 1, "minute": 7, "second": 28}
